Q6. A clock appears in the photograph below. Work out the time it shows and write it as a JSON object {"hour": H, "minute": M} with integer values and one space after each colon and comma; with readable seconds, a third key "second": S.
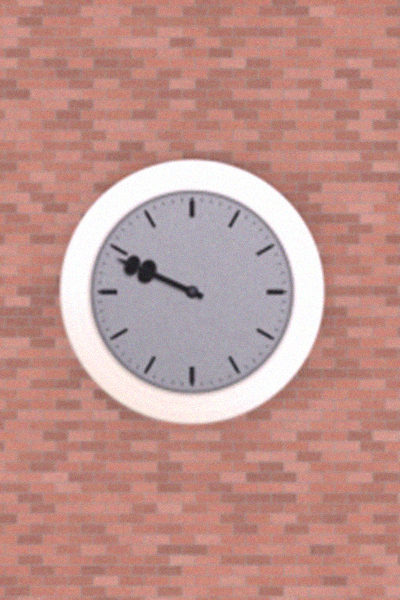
{"hour": 9, "minute": 49}
